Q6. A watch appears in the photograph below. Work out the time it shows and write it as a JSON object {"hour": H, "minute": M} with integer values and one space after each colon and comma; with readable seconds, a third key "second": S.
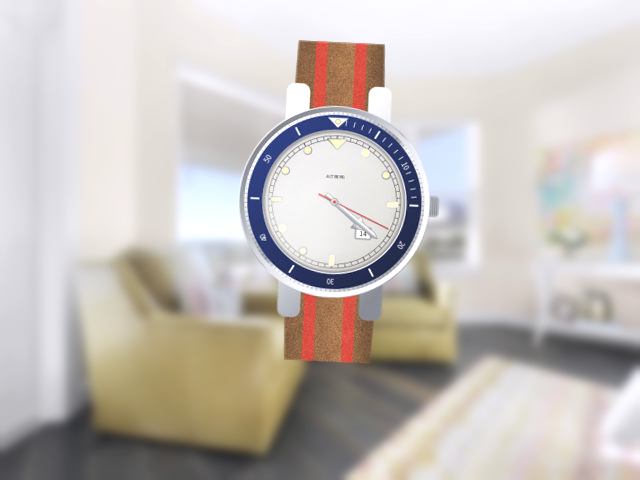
{"hour": 4, "minute": 21, "second": 19}
